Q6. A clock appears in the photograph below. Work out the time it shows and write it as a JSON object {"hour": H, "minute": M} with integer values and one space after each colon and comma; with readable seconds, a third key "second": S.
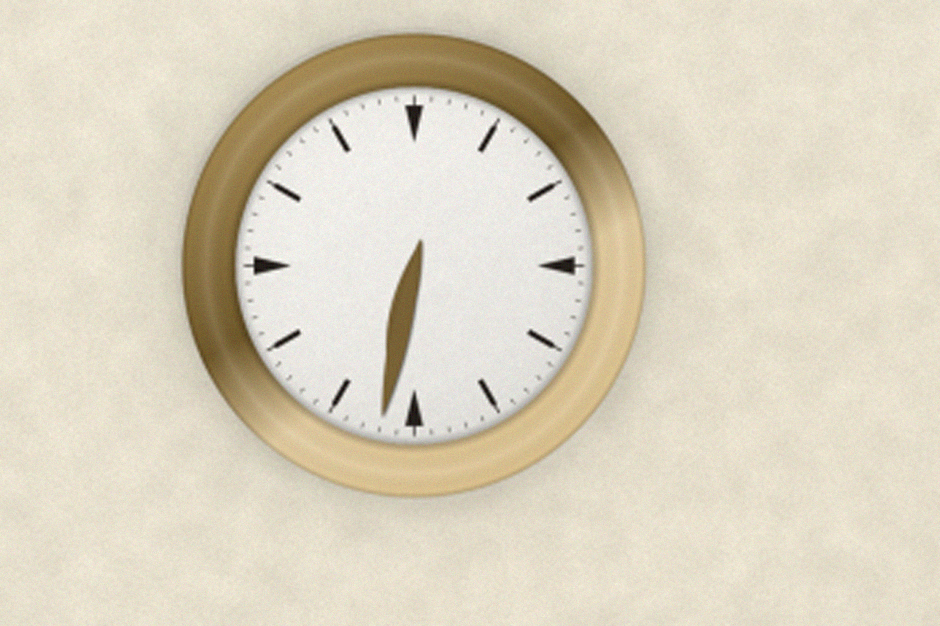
{"hour": 6, "minute": 32}
